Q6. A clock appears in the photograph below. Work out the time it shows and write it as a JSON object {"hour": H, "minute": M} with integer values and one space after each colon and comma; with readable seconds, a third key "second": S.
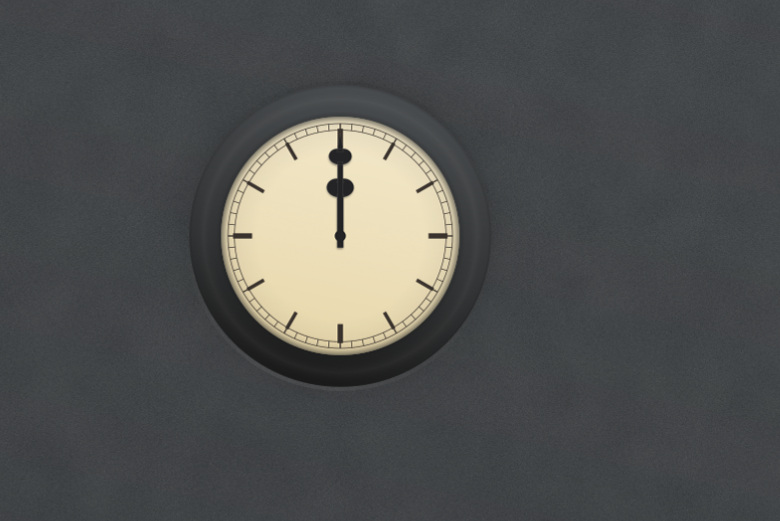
{"hour": 12, "minute": 0}
